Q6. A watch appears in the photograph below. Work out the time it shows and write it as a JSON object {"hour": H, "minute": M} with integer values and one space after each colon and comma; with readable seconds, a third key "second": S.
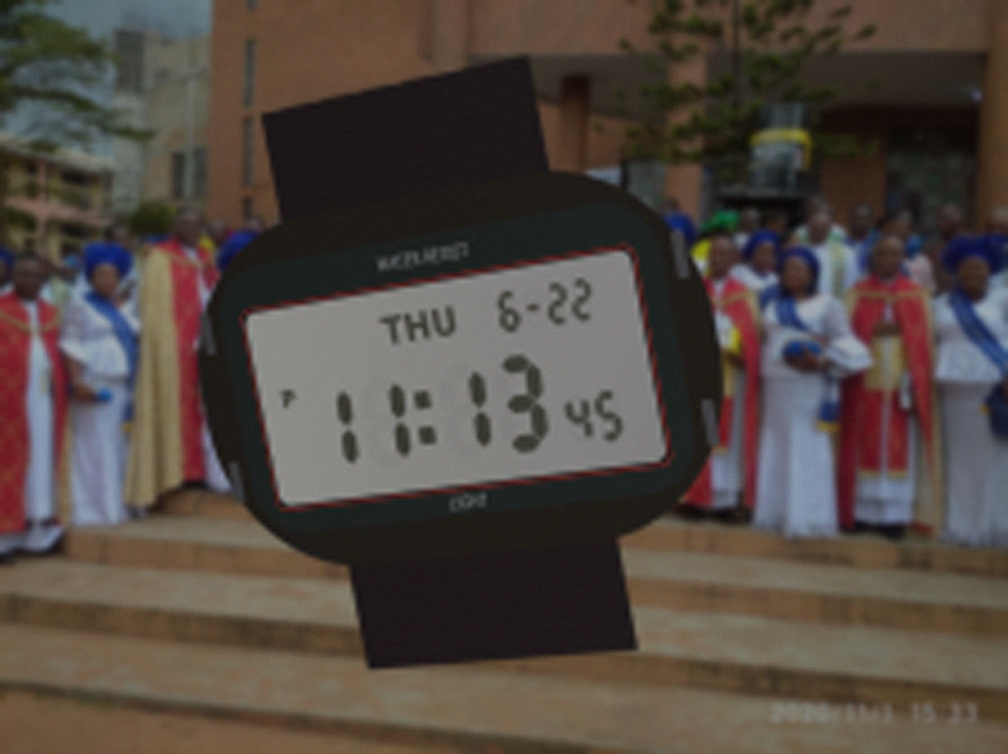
{"hour": 11, "minute": 13, "second": 45}
